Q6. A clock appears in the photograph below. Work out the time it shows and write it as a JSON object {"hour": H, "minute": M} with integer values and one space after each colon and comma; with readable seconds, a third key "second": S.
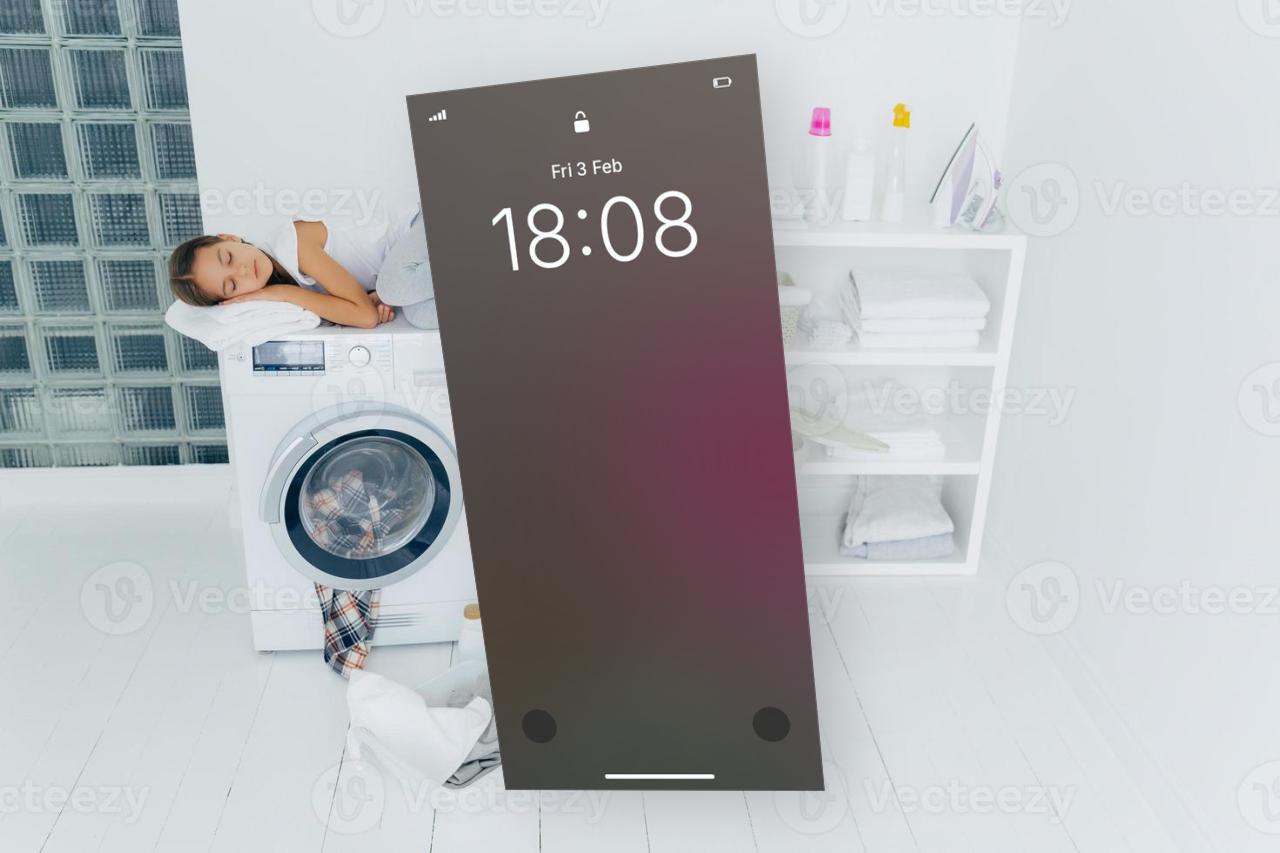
{"hour": 18, "minute": 8}
